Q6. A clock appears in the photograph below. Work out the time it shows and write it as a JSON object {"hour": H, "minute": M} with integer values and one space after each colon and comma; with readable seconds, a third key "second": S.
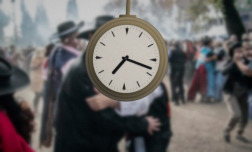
{"hour": 7, "minute": 18}
